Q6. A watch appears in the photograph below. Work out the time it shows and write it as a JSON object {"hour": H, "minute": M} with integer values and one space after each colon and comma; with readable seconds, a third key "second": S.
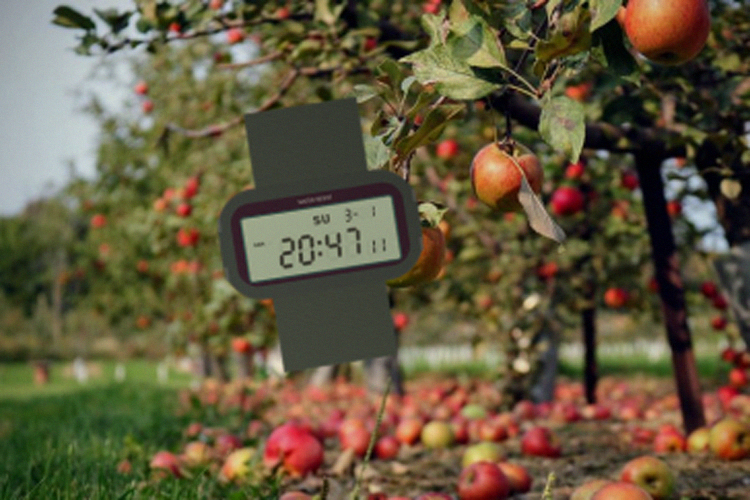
{"hour": 20, "minute": 47, "second": 11}
